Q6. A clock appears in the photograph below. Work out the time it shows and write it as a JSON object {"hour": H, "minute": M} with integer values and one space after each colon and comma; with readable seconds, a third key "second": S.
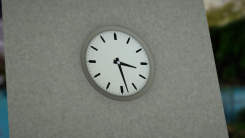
{"hour": 3, "minute": 28}
